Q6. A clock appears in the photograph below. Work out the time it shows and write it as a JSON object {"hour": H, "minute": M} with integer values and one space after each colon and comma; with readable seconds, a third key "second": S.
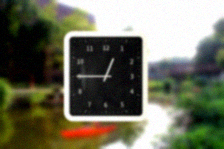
{"hour": 12, "minute": 45}
